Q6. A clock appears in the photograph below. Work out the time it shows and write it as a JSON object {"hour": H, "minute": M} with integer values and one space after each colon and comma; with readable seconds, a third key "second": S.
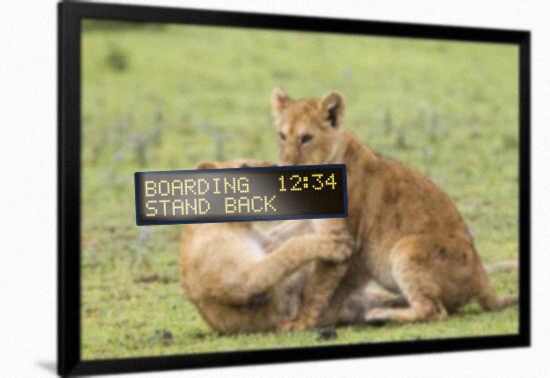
{"hour": 12, "minute": 34}
